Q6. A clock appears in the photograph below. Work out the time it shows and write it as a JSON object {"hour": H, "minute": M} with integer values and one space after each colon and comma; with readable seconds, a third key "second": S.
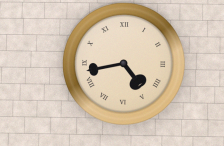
{"hour": 4, "minute": 43}
